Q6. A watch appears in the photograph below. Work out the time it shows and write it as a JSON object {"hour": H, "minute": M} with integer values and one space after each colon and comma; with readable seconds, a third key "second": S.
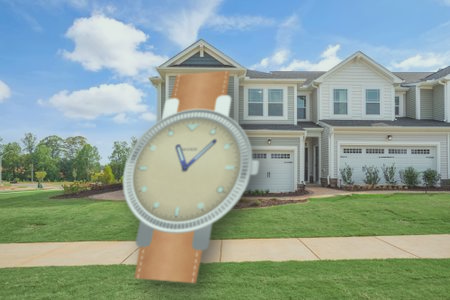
{"hour": 11, "minute": 7}
